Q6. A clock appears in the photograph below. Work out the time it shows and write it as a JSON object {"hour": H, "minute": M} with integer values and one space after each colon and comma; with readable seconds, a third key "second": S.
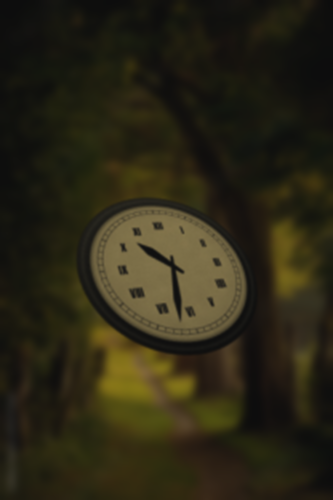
{"hour": 10, "minute": 32}
